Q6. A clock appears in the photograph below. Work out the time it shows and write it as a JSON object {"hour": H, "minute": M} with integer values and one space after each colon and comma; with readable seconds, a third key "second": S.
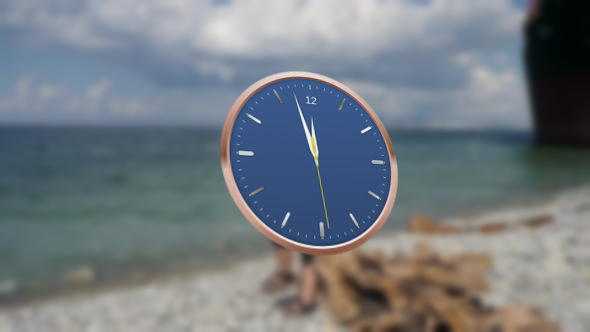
{"hour": 11, "minute": 57, "second": 29}
